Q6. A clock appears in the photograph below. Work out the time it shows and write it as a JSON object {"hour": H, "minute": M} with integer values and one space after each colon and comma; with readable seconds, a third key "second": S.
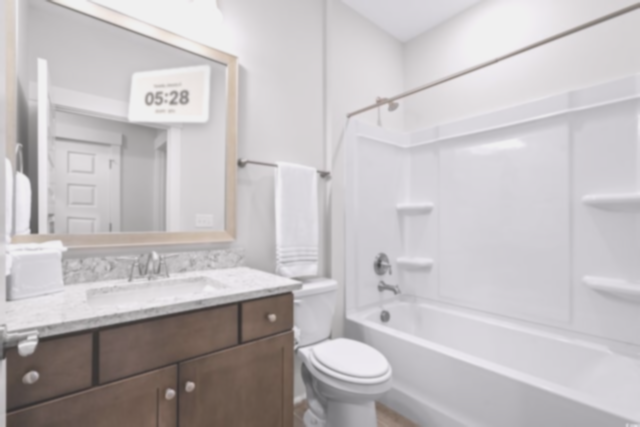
{"hour": 5, "minute": 28}
